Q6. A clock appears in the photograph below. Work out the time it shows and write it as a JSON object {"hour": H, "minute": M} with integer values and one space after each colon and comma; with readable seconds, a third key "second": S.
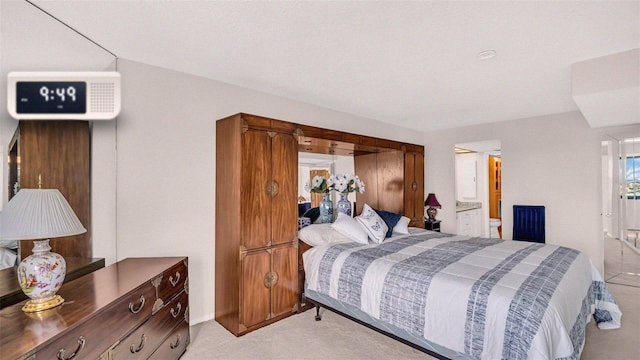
{"hour": 9, "minute": 49}
